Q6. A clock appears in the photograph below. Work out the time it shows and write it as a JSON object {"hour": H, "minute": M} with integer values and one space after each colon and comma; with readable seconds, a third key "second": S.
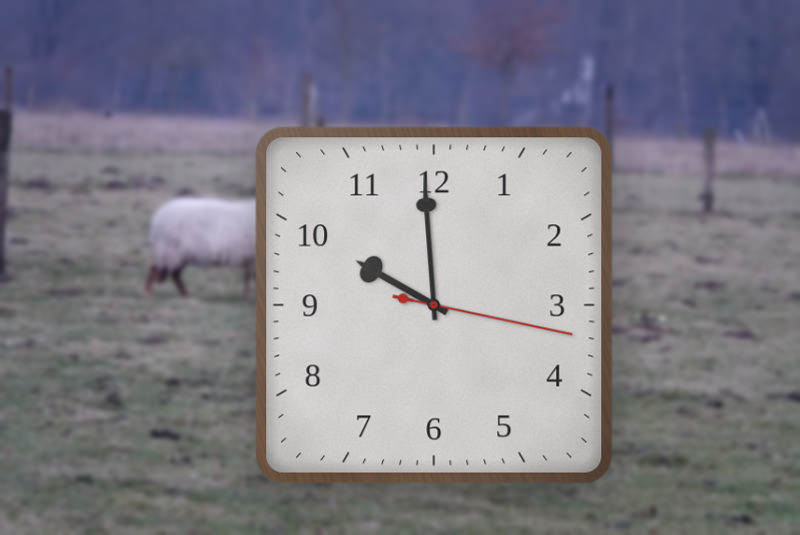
{"hour": 9, "minute": 59, "second": 17}
